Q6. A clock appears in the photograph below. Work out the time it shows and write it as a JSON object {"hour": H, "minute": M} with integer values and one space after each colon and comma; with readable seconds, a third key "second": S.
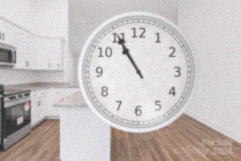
{"hour": 10, "minute": 55}
